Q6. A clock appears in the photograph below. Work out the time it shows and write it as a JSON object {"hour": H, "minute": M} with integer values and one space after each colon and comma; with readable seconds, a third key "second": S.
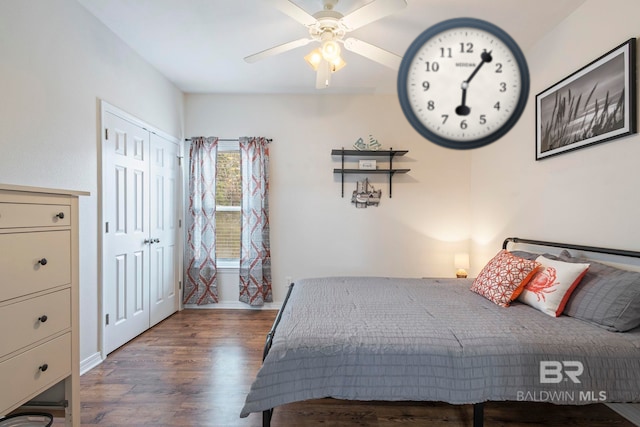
{"hour": 6, "minute": 6}
